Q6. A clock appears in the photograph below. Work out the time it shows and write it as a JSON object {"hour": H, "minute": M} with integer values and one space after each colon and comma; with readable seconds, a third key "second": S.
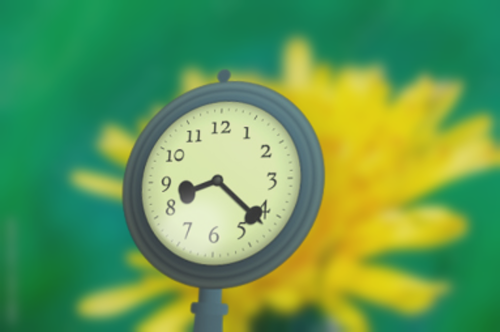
{"hour": 8, "minute": 22}
